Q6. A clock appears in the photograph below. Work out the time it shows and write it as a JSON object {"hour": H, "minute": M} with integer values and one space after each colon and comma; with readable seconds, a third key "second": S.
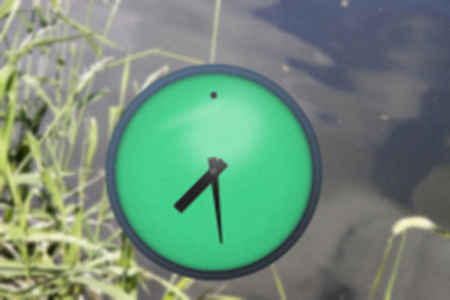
{"hour": 7, "minute": 29}
